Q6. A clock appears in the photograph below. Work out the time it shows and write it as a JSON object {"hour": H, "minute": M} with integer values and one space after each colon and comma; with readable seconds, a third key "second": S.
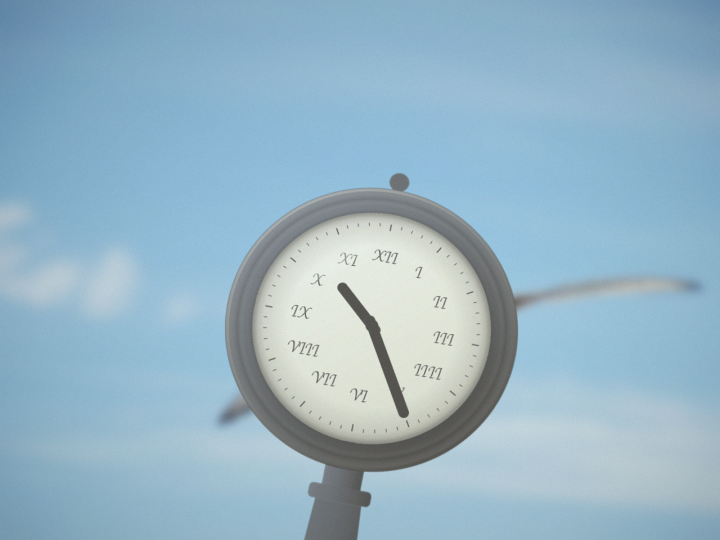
{"hour": 10, "minute": 25}
